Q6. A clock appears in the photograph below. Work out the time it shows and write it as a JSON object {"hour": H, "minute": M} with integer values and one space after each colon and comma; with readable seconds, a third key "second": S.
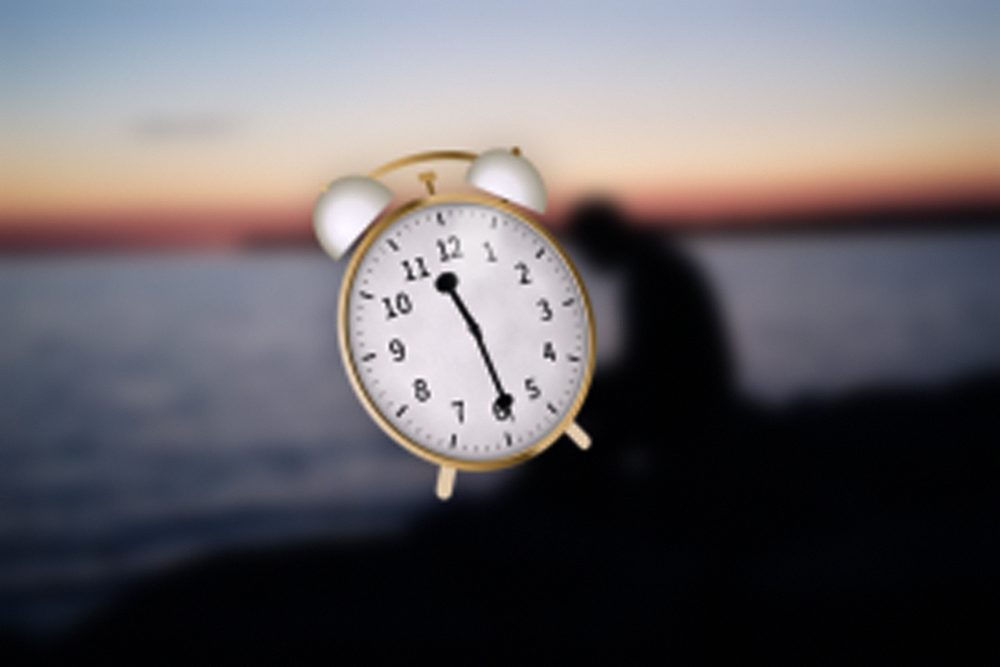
{"hour": 11, "minute": 29}
